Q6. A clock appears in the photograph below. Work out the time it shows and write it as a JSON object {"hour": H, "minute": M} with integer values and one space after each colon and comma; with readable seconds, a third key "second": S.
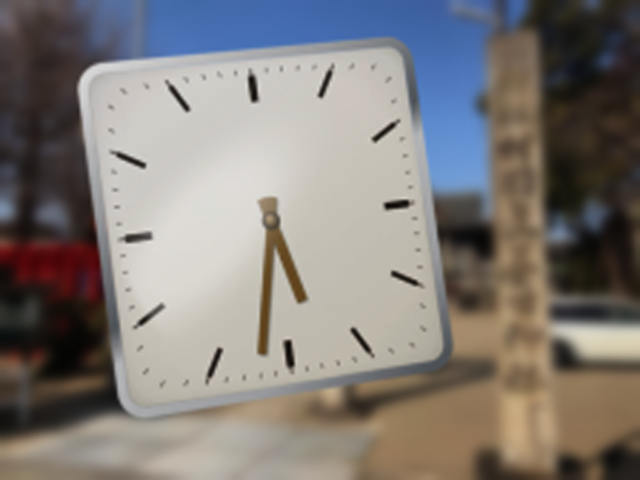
{"hour": 5, "minute": 32}
